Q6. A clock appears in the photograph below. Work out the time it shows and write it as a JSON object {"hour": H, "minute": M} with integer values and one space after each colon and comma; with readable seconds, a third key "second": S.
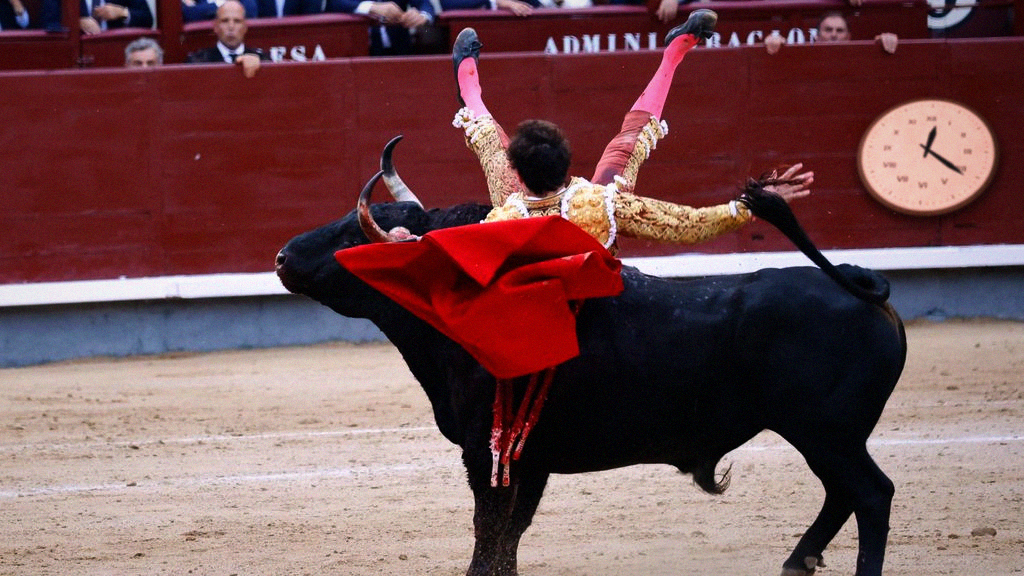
{"hour": 12, "minute": 21}
